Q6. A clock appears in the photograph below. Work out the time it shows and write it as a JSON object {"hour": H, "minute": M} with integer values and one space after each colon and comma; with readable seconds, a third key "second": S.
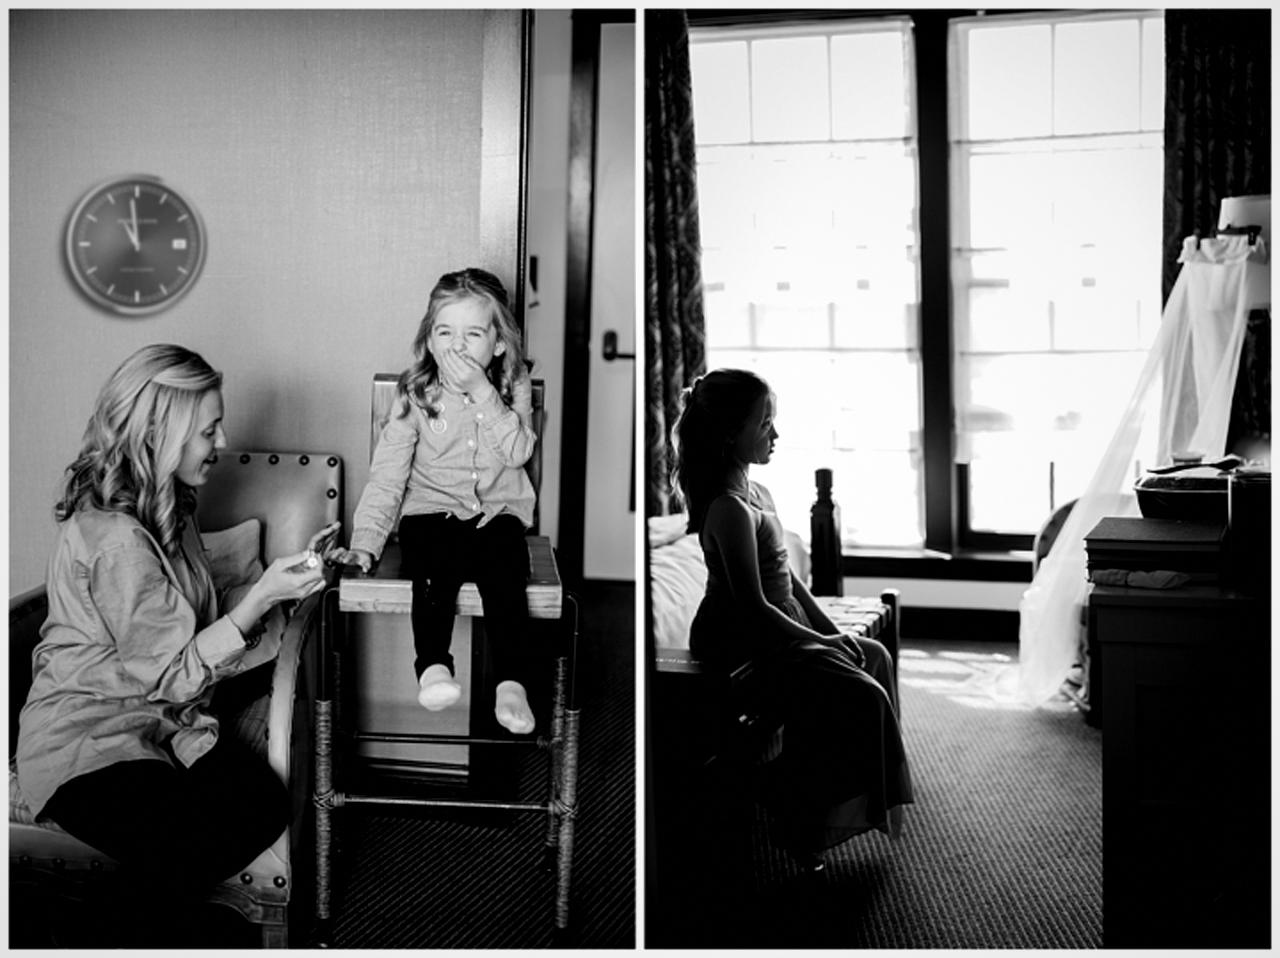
{"hour": 10, "minute": 59}
